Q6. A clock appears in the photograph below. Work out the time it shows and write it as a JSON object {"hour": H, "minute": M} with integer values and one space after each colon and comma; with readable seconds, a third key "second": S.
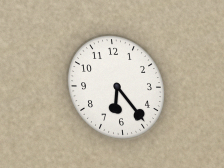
{"hour": 6, "minute": 24}
